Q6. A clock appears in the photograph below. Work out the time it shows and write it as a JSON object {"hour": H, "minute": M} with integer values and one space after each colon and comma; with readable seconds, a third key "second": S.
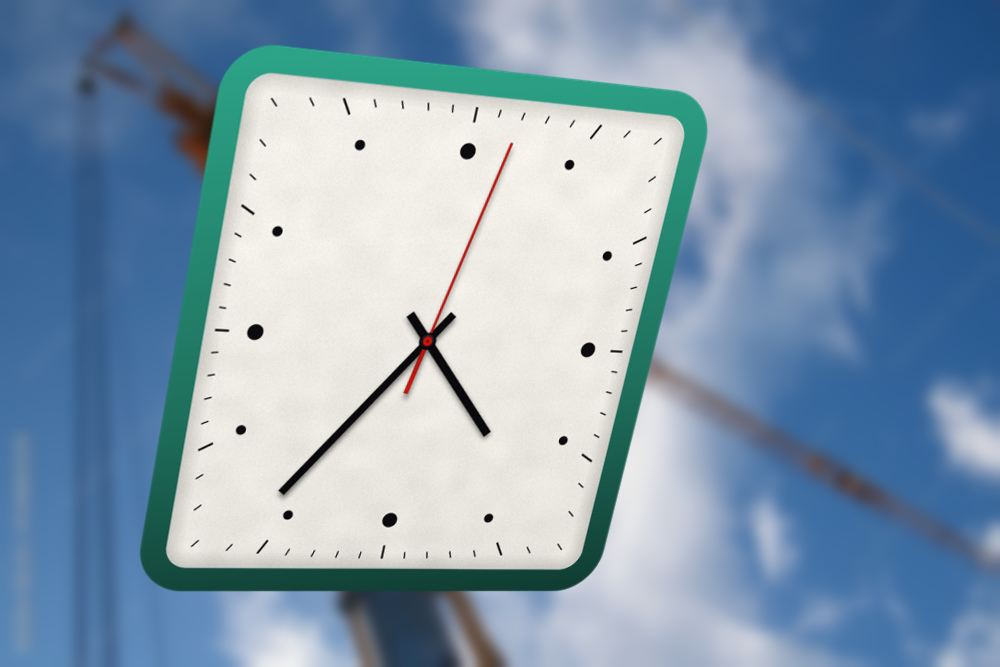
{"hour": 4, "minute": 36, "second": 2}
